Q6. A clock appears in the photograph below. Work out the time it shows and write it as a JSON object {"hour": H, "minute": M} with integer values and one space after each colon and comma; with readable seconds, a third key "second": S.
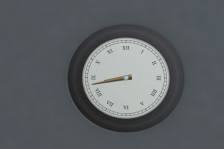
{"hour": 8, "minute": 43}
